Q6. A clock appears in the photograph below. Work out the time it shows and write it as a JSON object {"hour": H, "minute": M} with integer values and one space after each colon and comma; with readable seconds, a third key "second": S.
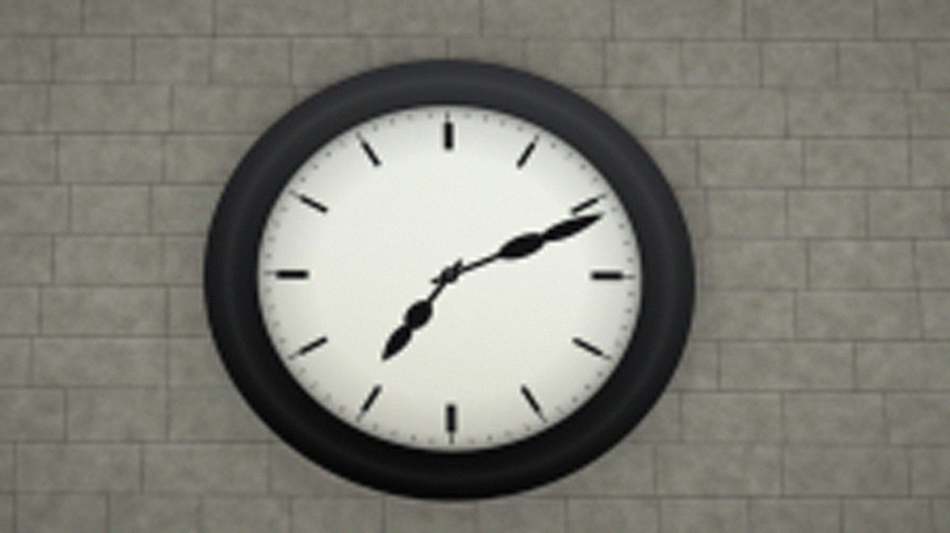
{"hour": 7, "minute": 11}
